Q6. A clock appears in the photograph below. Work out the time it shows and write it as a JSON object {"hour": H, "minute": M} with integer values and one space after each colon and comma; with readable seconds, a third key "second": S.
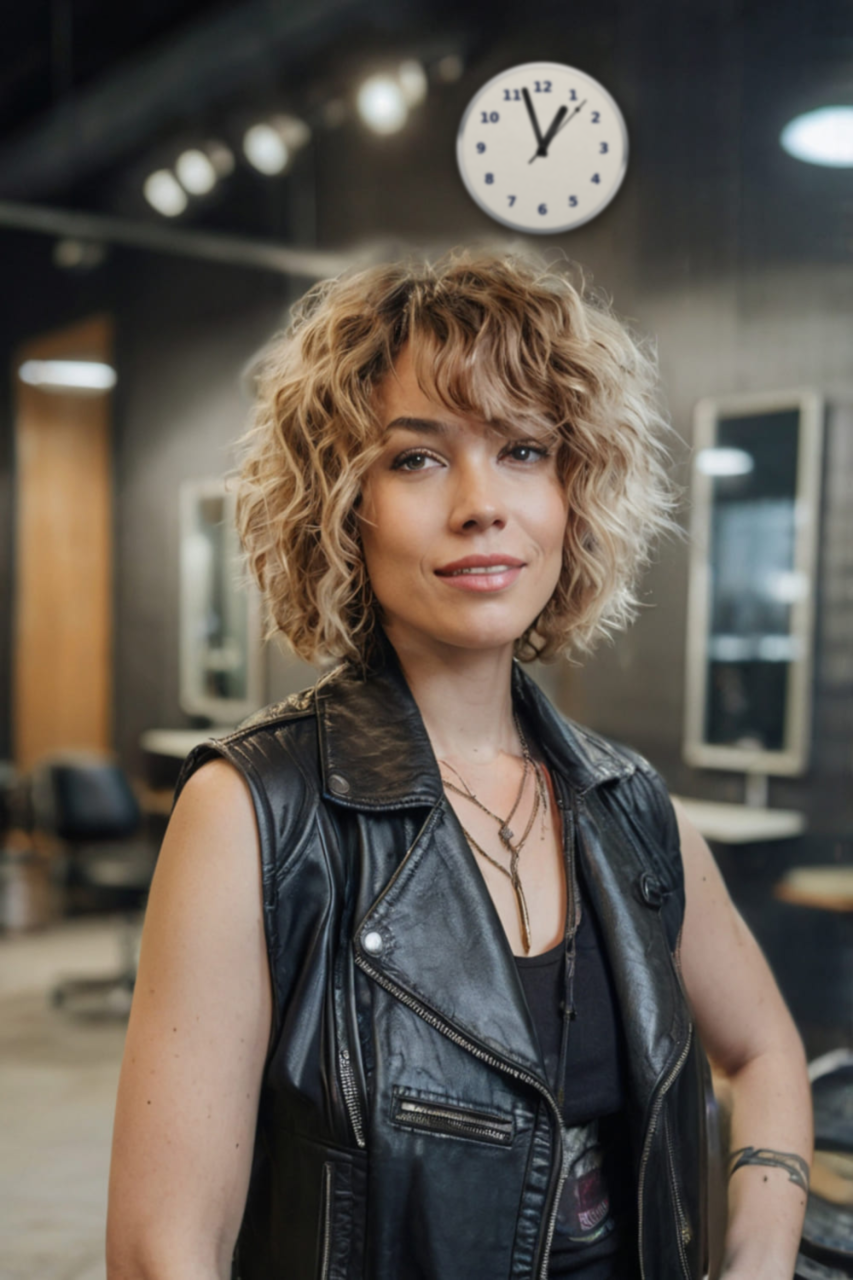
{"hour": 12, "minute": 57, "second": 7}
